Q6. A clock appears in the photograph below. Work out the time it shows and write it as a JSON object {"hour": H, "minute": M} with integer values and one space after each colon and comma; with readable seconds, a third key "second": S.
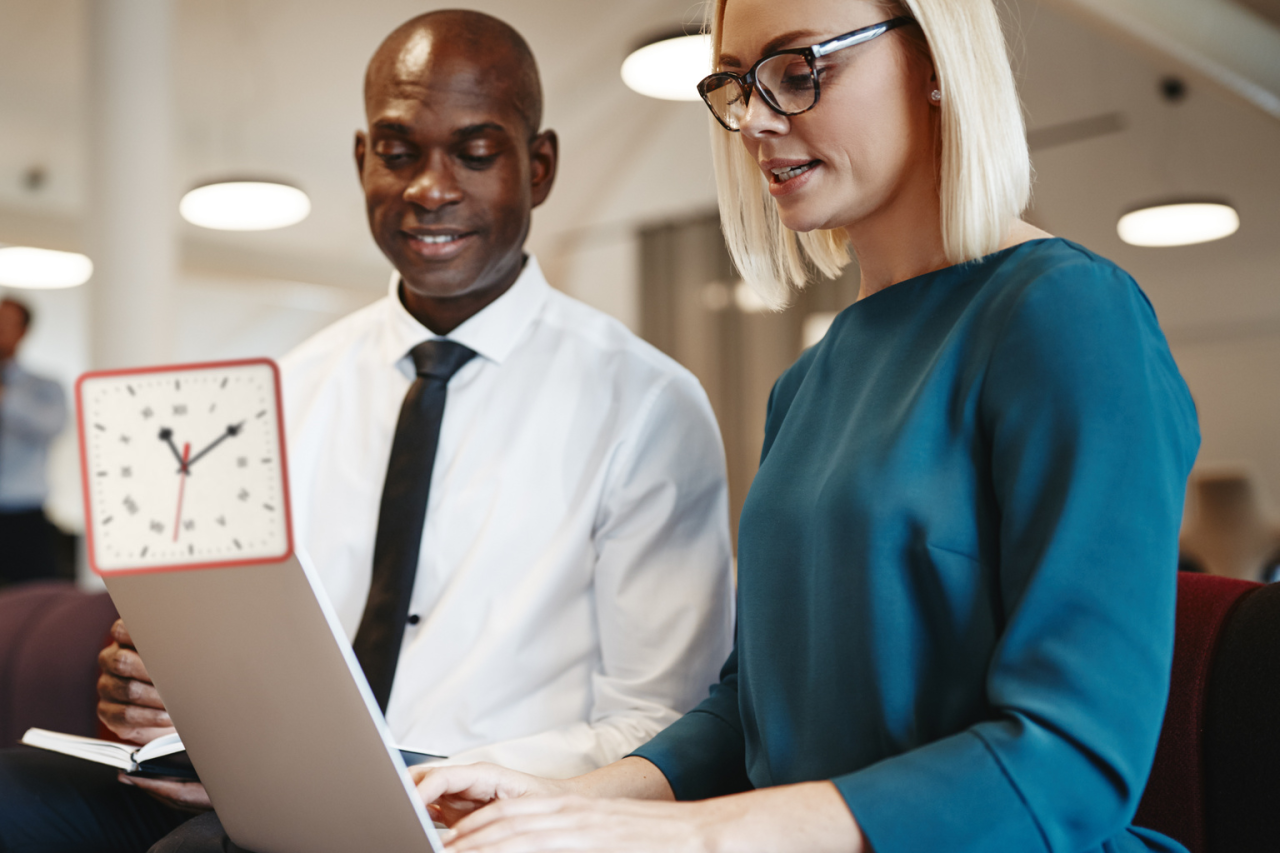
{"hour": 11, "minute": 9, "second": 32}
